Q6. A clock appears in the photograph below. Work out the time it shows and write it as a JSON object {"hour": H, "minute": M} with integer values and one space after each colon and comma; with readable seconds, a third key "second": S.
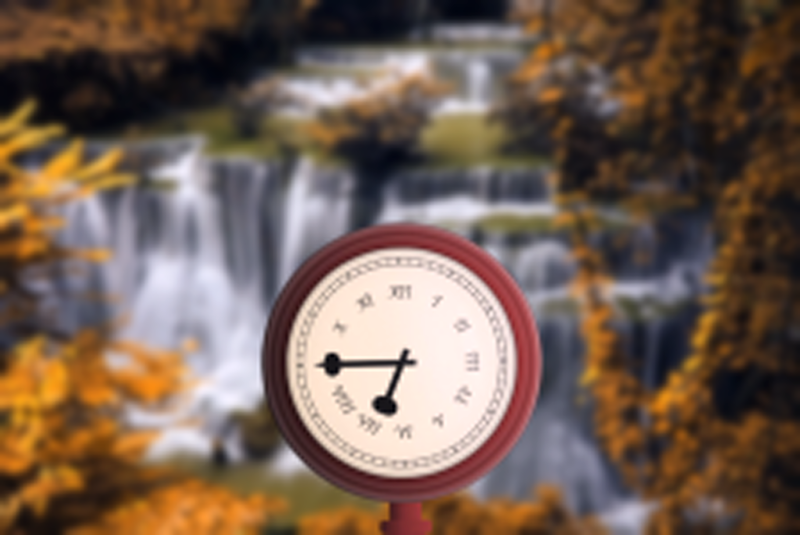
{"hour": 6, "minute": 45}
